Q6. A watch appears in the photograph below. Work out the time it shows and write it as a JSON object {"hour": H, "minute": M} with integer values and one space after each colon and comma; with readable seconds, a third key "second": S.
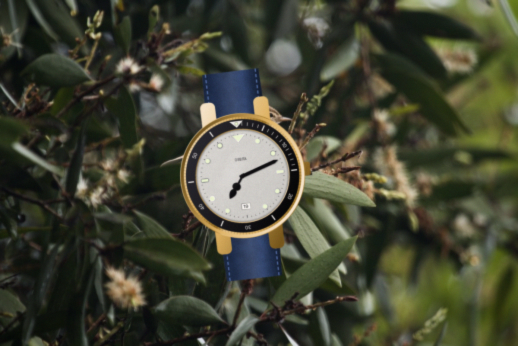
{"hour": 7, "minute": 12}
